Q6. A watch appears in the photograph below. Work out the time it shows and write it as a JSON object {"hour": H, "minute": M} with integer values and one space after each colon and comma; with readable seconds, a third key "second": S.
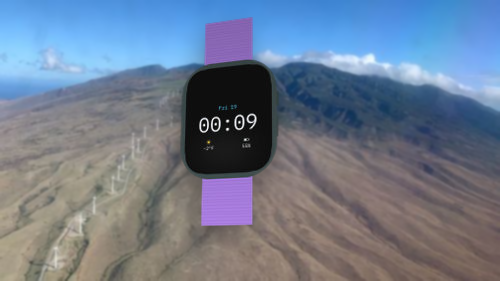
{"hour": 0, "minute": 9}
